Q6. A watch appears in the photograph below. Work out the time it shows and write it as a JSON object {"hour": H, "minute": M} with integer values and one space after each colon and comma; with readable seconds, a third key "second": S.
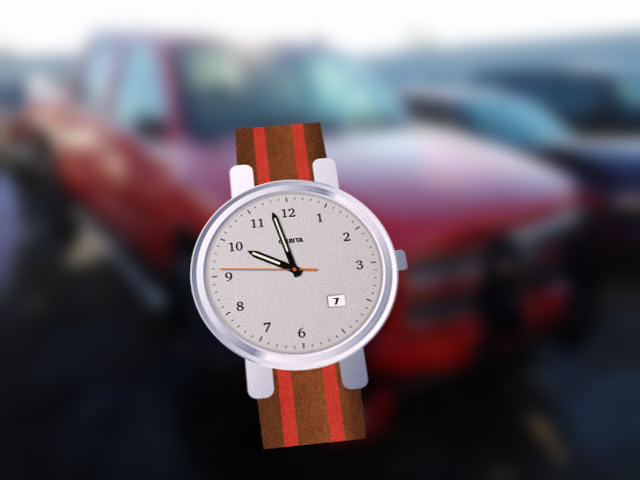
{"hour": 9, "minute": 57, "second": 46}
